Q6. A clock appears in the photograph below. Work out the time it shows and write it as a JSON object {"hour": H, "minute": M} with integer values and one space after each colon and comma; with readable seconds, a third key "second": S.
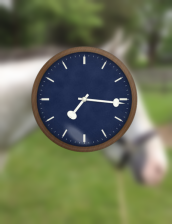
{"hour": 7, "minute": 16}
